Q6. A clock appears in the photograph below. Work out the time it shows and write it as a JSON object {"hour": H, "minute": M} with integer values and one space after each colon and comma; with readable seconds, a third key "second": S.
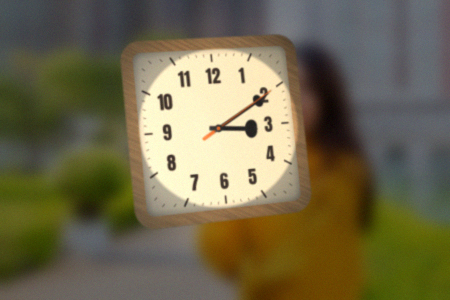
{"hour": 3, "minute": 10, "second": 10}
